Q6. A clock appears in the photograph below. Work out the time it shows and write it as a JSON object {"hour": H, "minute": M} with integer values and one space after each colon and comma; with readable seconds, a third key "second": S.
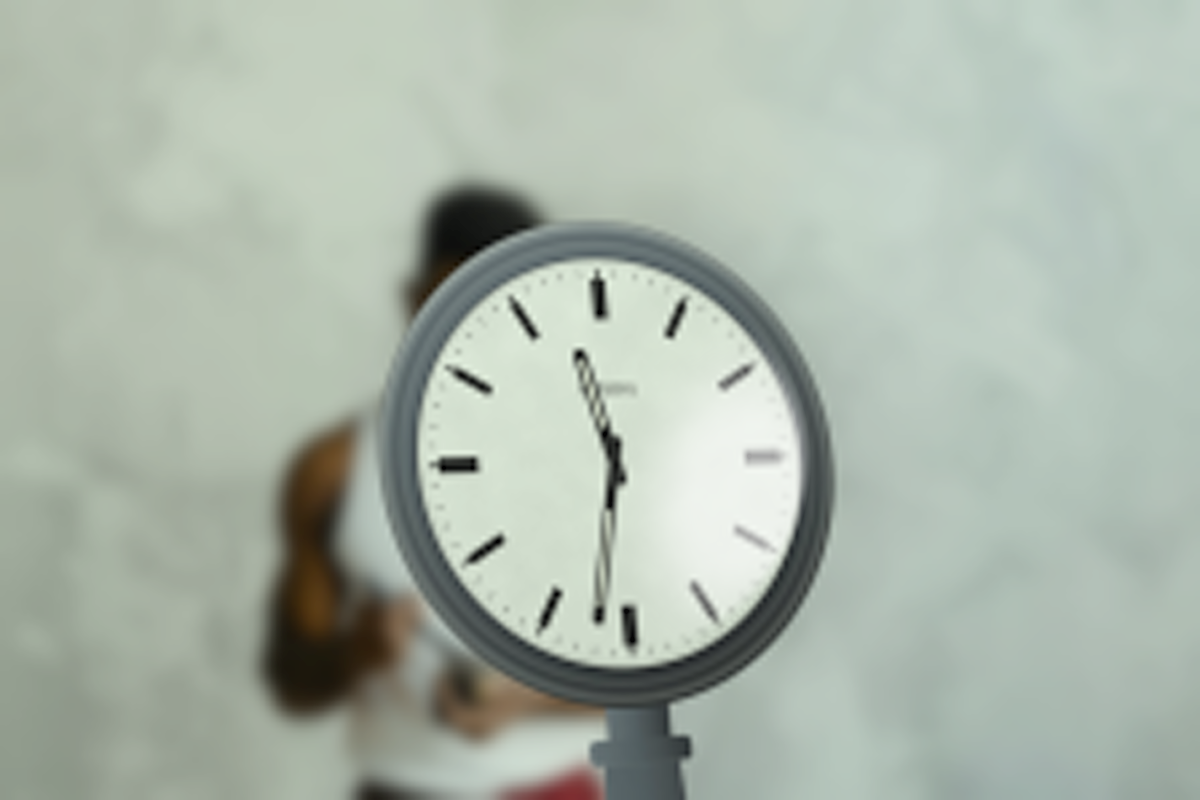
{"hour": 11, "minute": 32}
